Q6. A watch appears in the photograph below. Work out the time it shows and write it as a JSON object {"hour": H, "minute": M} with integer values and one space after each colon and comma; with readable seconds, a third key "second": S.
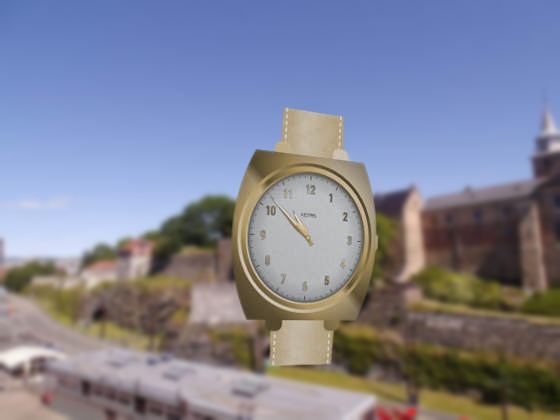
{"hour": 10, "minute": 52}
